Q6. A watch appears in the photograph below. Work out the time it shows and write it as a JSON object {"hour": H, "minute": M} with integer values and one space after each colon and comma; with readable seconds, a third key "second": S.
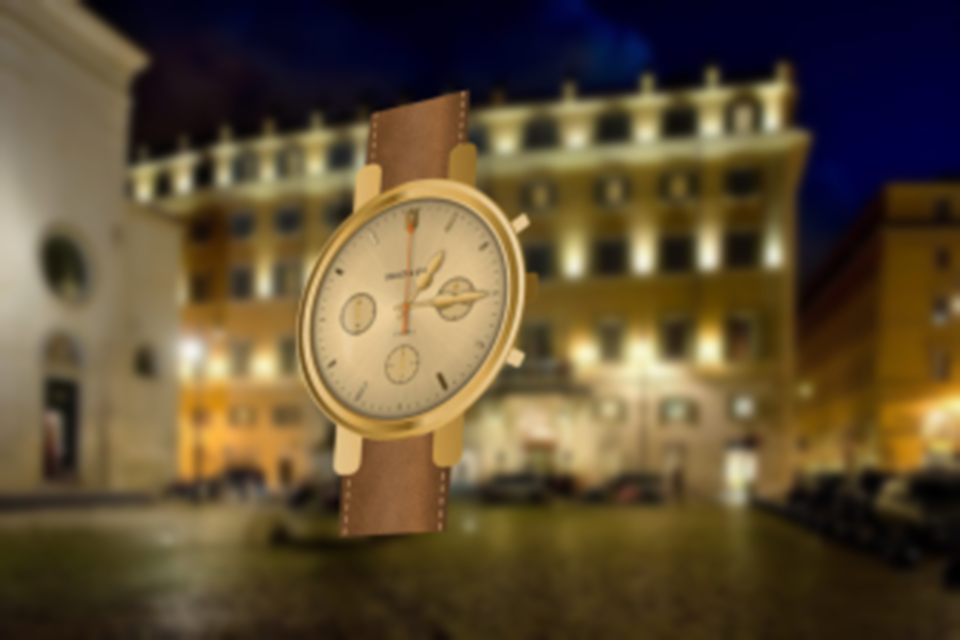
{"hour": 1, "minute": 15}
